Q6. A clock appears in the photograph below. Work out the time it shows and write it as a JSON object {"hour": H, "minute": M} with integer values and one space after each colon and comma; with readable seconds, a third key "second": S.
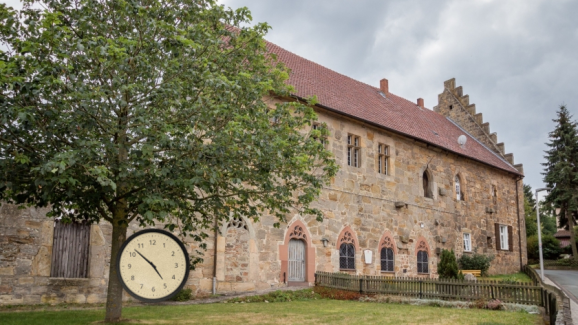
{"hour": 4, "minute": 52}
